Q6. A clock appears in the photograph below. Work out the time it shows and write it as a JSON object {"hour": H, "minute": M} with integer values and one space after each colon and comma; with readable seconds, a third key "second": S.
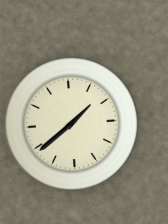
{"hour": 1, "minute": 39}
